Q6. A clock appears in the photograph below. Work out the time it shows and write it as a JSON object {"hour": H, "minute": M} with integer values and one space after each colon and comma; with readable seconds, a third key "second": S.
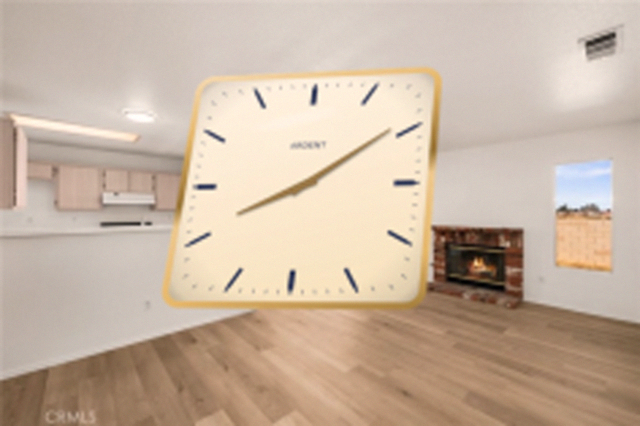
{"hour": 8, "minute": 9}
